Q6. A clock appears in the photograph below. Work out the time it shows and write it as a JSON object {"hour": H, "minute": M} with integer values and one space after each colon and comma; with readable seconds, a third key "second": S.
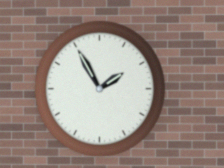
{"hour": 1, "minute": 55}
